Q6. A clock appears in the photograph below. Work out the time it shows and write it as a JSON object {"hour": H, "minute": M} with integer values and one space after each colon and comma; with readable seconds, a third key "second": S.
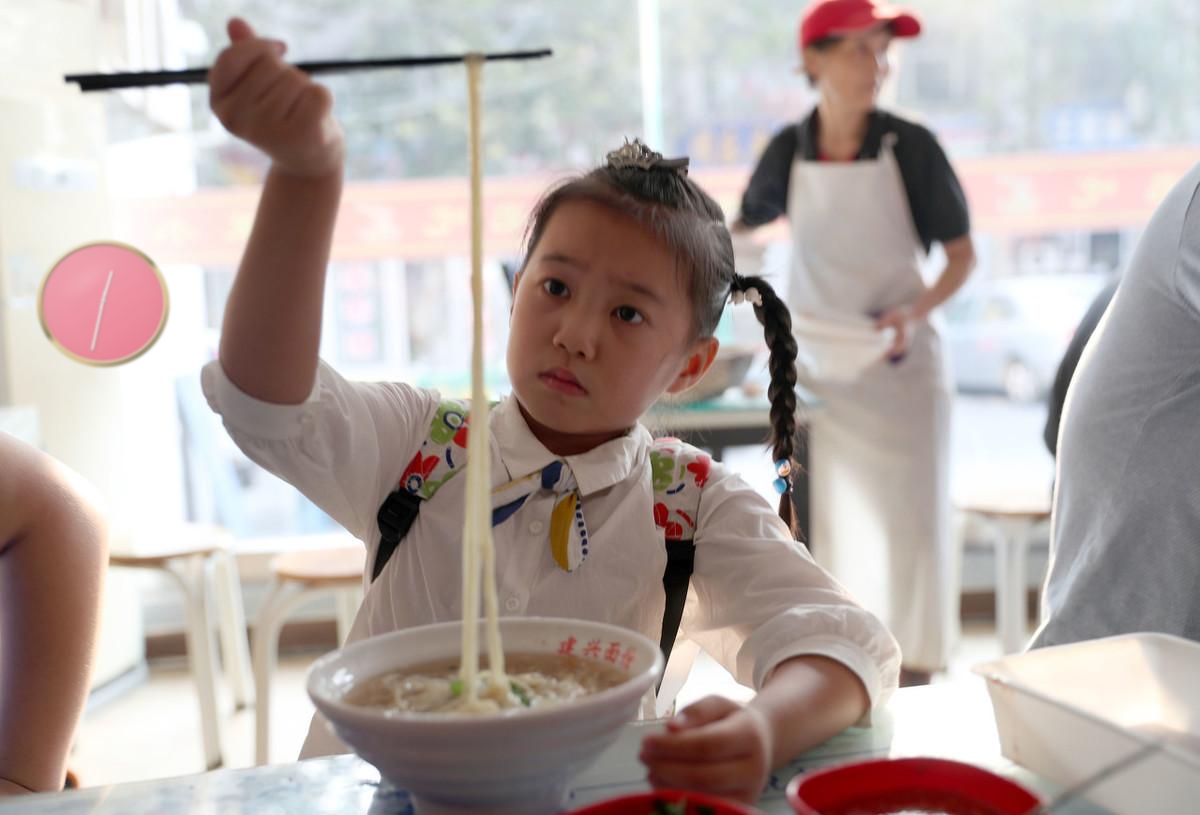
{"hour": 12, "minute": 32}
